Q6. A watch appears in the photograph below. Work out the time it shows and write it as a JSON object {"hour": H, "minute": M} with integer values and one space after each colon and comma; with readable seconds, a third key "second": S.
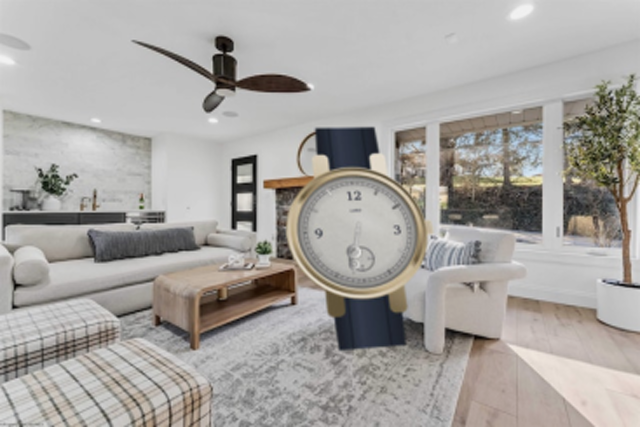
{"hour": 6, "minute": 32}
